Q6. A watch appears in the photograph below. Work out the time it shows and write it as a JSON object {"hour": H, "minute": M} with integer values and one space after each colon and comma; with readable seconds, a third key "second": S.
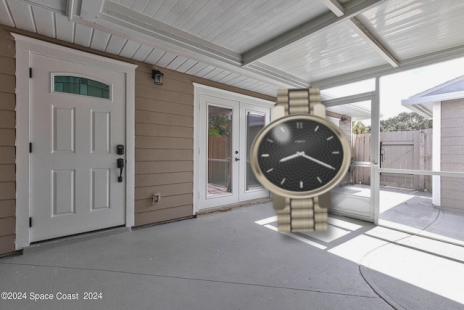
{"hour": 8, "minute": 20}
